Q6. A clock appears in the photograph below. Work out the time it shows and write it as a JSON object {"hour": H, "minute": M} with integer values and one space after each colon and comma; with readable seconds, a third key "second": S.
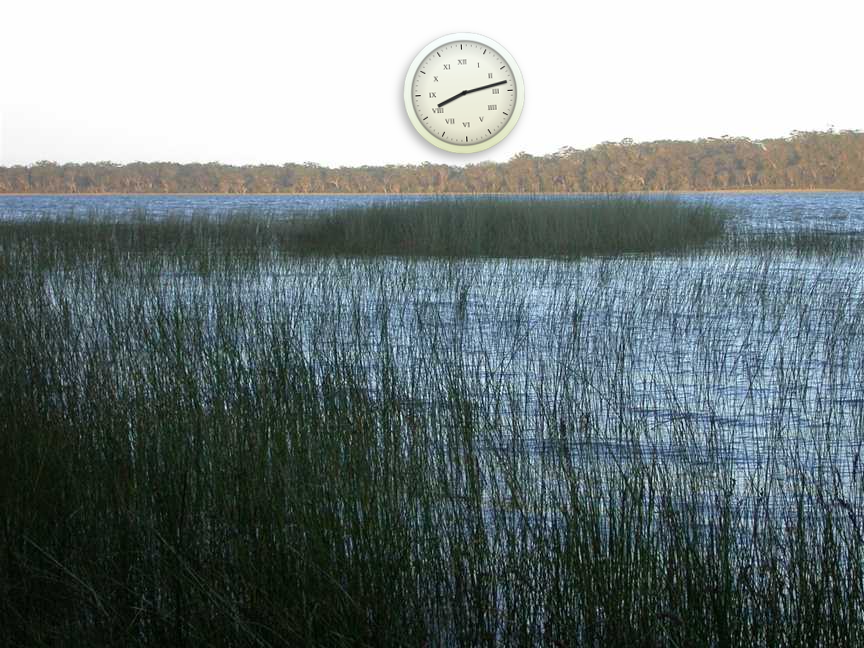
{"hour": 8, "minute": 13}
